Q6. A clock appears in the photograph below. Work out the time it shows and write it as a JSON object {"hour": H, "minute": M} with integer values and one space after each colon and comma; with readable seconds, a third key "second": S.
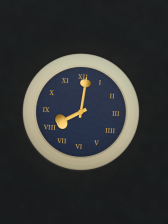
{"hour": 8, "minute": 1}
